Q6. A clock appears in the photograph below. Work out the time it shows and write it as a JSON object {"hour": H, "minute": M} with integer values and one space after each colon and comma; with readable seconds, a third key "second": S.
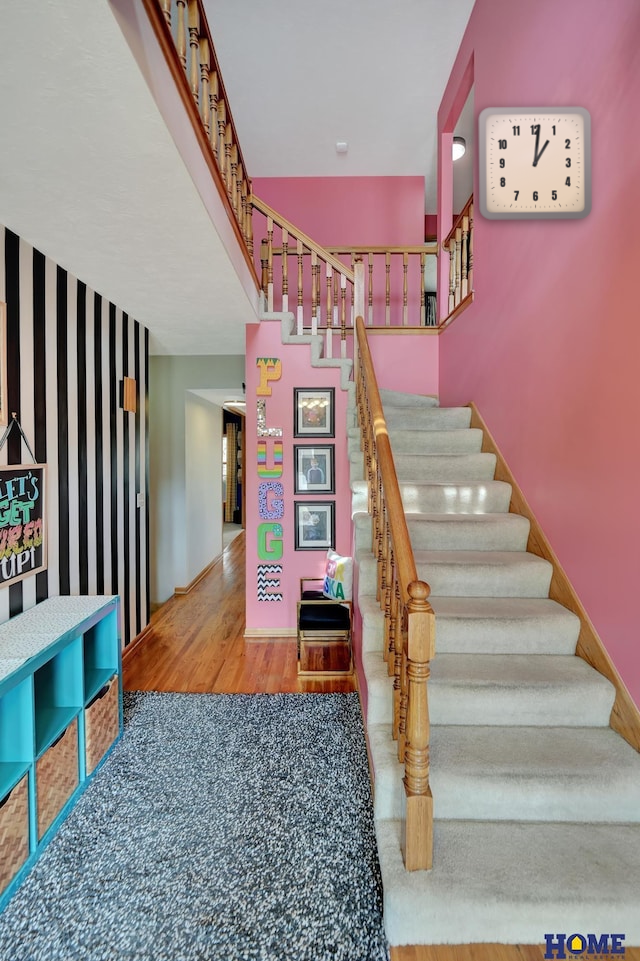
{"hour": 1, "minute": 1}
